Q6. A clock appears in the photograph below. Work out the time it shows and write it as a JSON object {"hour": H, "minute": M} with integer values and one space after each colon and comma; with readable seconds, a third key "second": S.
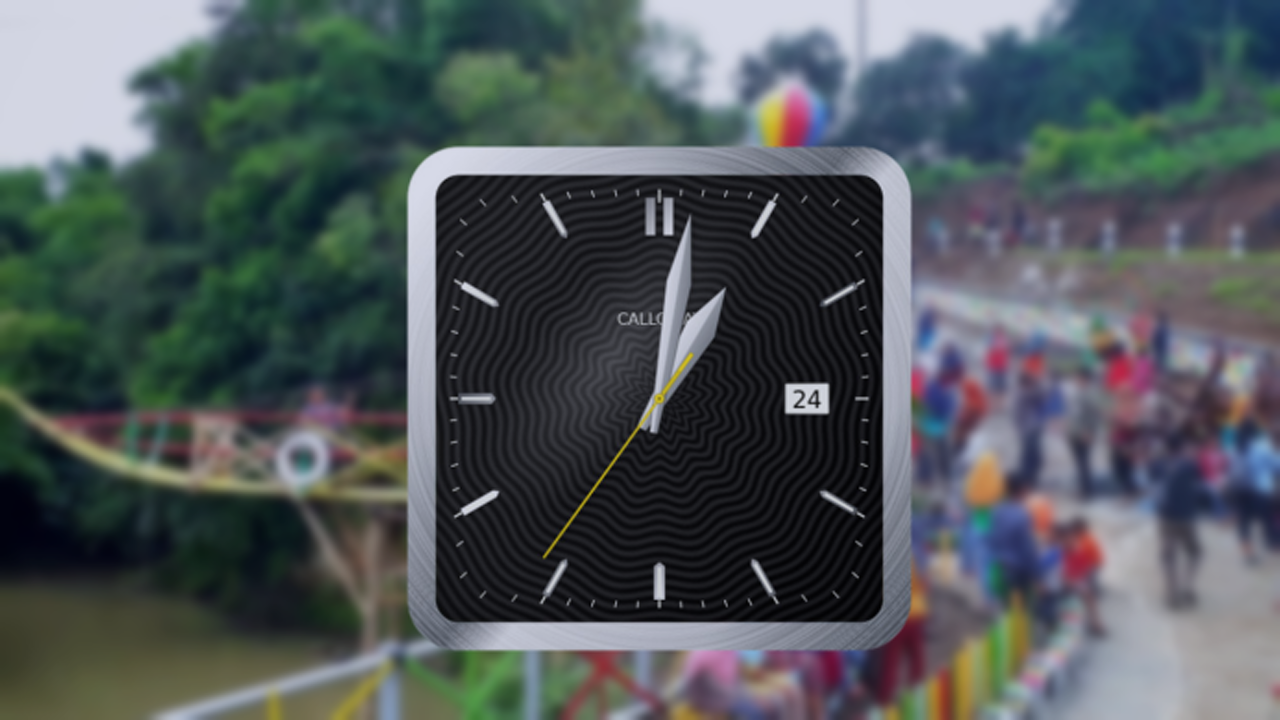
{"hour": 1, "minute": 1, "second": 36}
